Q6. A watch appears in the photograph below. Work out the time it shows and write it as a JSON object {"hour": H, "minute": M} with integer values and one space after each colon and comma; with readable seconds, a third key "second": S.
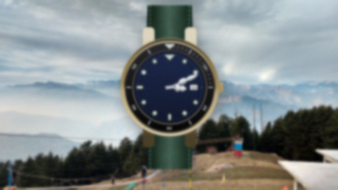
{"hour": 3, "minute": 11}
